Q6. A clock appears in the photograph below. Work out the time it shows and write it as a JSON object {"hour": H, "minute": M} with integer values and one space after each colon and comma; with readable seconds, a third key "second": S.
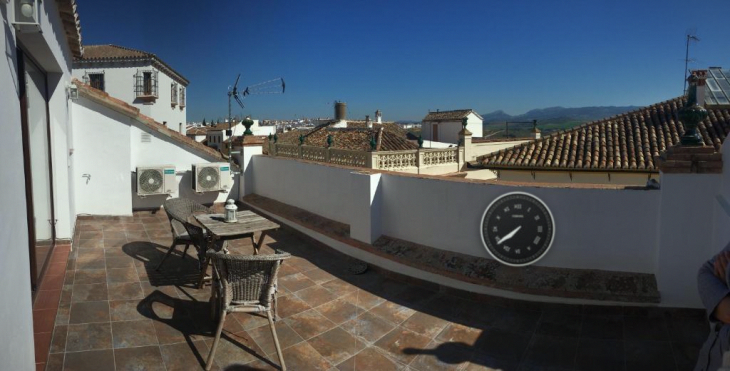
{"hour": 7, "minute": 39}
